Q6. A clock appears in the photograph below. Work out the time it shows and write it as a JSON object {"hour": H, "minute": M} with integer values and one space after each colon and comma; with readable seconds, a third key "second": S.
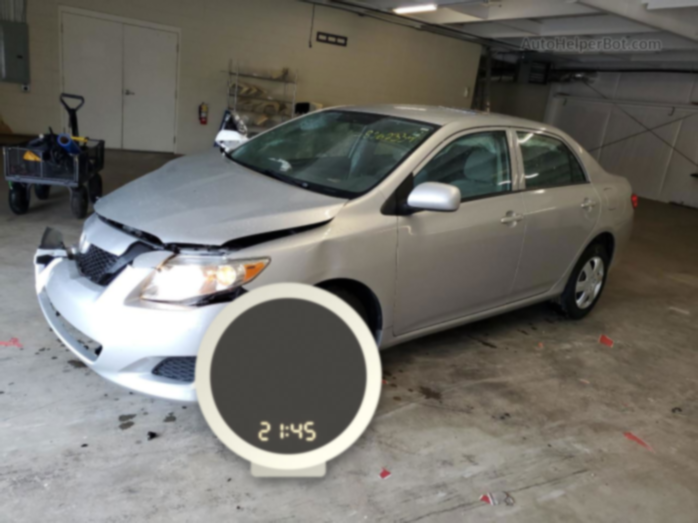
{"hour": 21, "minute": 45}
